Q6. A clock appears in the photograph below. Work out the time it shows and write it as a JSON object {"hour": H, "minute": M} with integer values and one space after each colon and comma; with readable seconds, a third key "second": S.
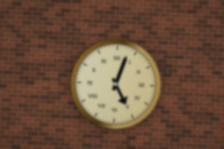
{"hour": 5, "minute": 3}
